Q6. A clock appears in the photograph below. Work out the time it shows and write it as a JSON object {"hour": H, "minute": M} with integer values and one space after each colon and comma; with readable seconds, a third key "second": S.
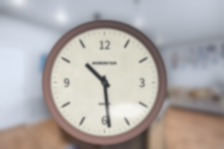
{"hour": 10, "minute": 29}
